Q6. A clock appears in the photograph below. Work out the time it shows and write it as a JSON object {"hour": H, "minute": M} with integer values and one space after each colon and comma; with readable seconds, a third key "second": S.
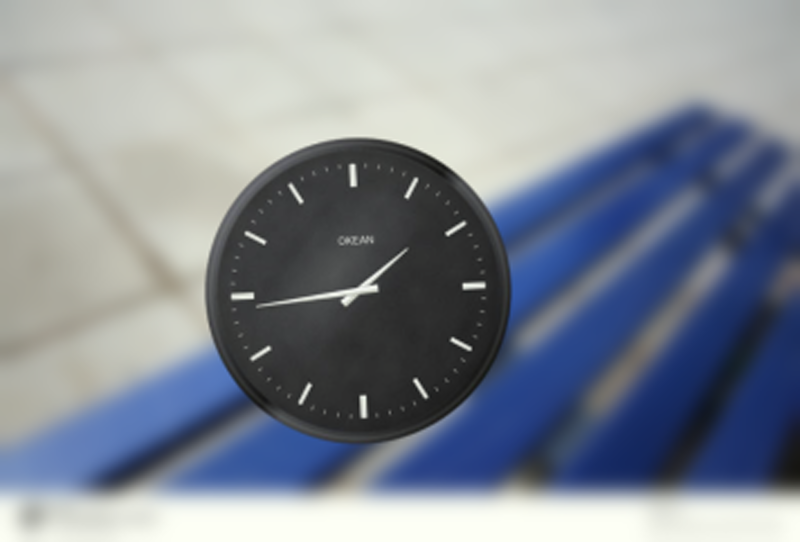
{"hour": 1, "minute": 44}
